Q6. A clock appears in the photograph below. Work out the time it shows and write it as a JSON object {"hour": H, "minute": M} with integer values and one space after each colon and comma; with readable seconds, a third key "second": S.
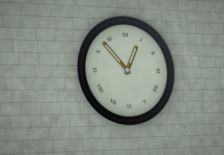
{"hour": 12, "minute": 53}
